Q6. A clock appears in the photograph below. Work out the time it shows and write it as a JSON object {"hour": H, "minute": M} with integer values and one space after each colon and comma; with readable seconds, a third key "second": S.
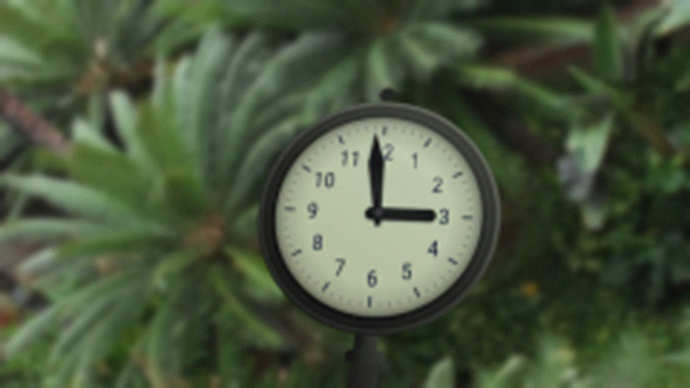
{"hour": 2, "minute": 59}
